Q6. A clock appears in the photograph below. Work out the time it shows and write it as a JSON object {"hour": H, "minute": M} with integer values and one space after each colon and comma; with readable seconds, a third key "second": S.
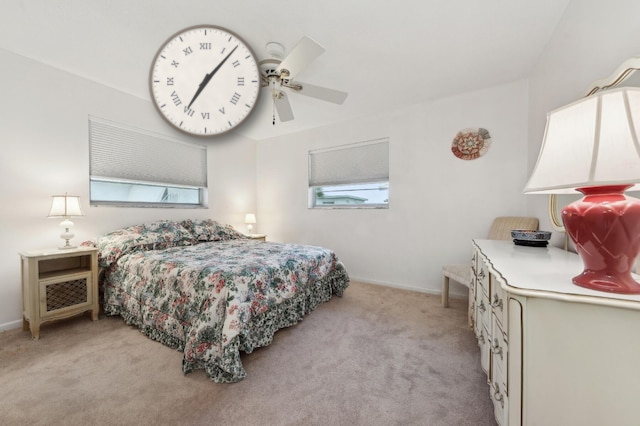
{"hour": 7, "minute": 7}
